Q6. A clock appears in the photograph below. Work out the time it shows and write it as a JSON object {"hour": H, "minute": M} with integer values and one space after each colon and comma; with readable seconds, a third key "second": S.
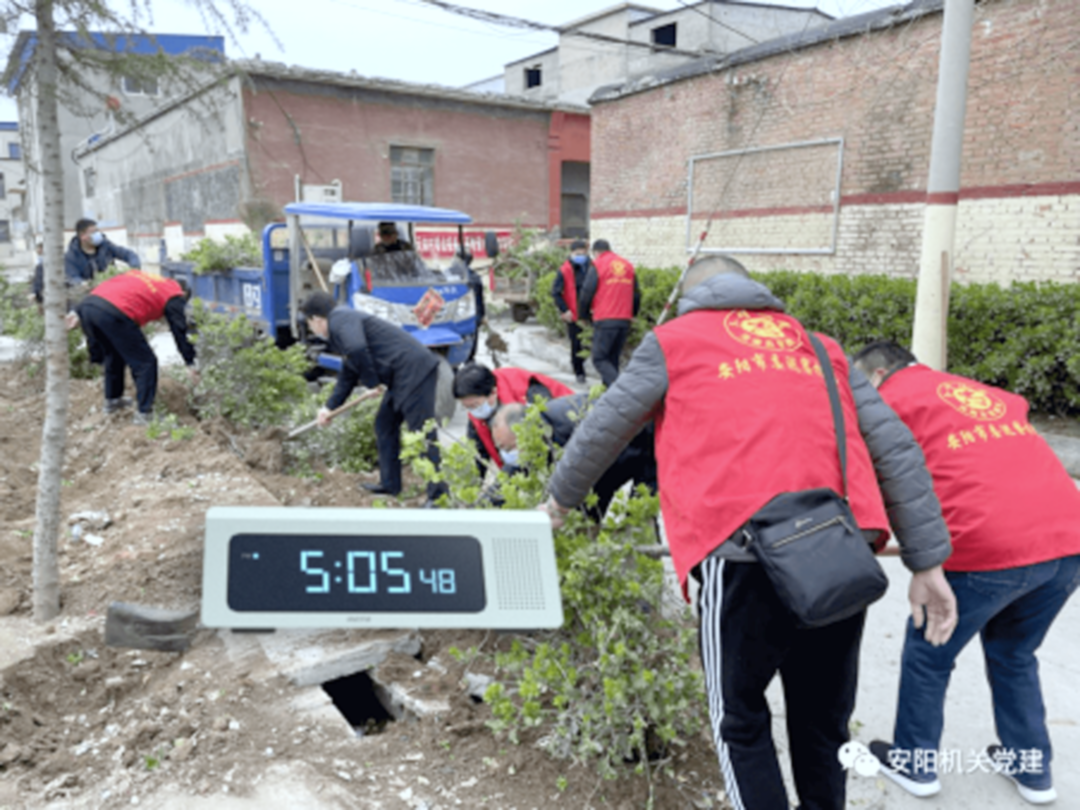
{"hour": 5, "minute": 5, "second": 48}
